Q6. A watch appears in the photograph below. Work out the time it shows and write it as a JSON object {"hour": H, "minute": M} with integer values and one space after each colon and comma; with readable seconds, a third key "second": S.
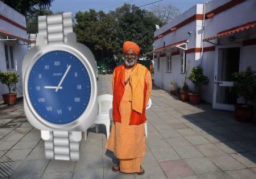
{"hour": 9, "minute": 6}
